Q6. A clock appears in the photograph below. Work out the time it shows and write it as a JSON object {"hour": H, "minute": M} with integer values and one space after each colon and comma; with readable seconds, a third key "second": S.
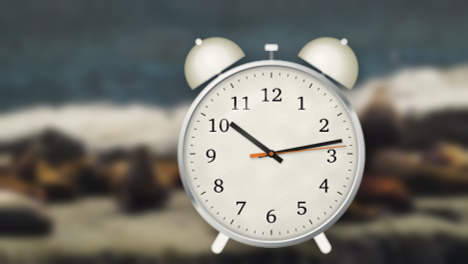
{"hour": 10, "minute": 13, "second": 14}
